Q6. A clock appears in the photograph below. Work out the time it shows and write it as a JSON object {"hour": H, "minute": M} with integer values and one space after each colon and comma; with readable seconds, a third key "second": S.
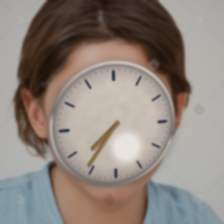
{"hour": 7, "minute": 36}
